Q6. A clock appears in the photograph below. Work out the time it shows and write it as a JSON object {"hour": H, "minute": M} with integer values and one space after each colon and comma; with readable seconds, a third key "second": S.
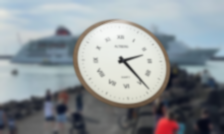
{"hour": 2, "minute": 24}
